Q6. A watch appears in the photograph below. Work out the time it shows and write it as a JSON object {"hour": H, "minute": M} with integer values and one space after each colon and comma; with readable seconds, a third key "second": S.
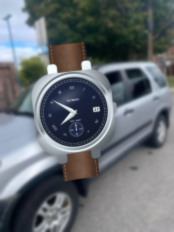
{"hour": 7, "minute": 51}
